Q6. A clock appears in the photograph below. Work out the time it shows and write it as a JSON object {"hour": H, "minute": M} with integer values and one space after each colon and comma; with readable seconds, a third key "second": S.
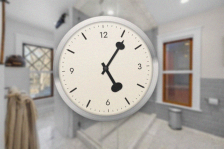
{"hour": 5, "minute": 6}
